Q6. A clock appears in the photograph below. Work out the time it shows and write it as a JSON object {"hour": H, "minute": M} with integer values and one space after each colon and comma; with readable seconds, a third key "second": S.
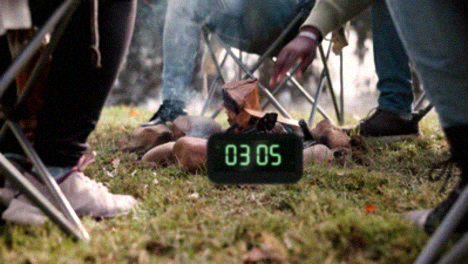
{"hour": 3, "minute": 5}
